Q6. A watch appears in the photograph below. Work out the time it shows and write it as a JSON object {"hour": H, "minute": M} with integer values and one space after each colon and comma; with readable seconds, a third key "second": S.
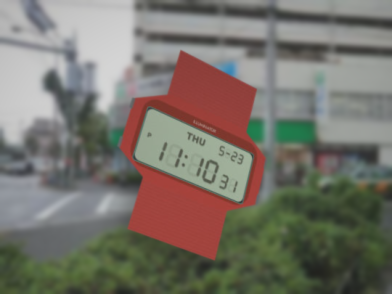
{"hour": 11, "minute": 10, "second": 31}
